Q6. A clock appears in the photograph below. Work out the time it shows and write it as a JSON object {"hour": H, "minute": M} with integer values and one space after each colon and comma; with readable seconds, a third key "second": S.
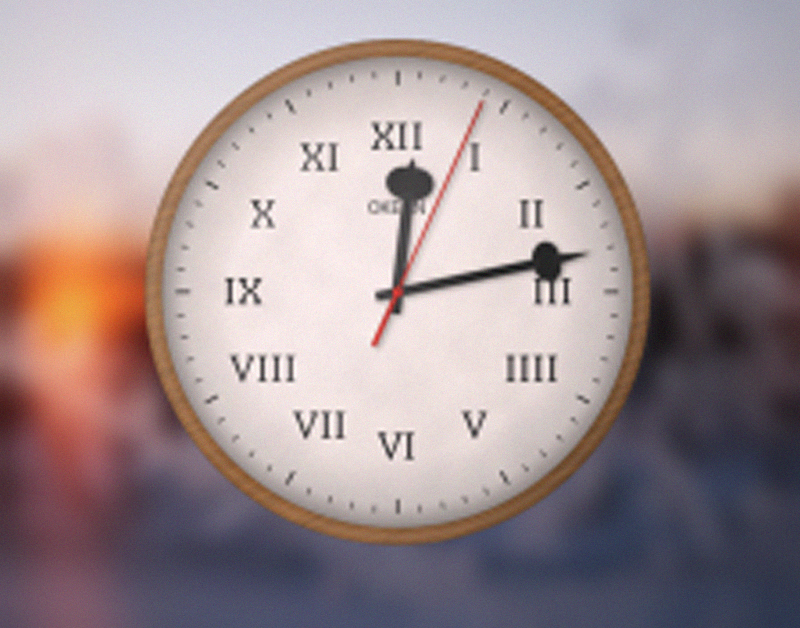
{"hour": 12, "minute": 13, "second": 4}
